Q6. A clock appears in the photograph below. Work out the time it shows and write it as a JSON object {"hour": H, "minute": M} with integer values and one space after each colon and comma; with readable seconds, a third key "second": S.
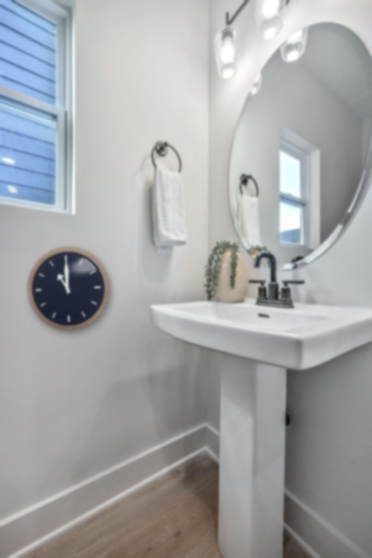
{"hour": 11, "minute": 0}
